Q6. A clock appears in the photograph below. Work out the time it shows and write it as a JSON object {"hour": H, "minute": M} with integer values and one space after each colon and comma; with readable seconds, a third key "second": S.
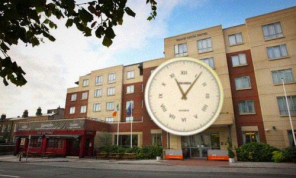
{"hour": 11, "minute": 6}
